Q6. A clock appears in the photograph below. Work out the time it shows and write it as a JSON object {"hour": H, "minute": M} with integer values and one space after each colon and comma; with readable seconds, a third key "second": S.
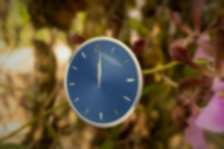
{"hour": 12, "minute": 1}
